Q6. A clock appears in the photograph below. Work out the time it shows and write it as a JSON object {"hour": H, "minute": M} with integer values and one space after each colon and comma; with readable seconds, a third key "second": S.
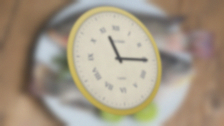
{"hour": 11, "minute": 15}
